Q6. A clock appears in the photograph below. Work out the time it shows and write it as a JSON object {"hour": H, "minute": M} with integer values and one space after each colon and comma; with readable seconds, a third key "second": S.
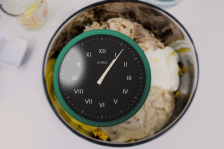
{"hour": 1, "minute": 6}
